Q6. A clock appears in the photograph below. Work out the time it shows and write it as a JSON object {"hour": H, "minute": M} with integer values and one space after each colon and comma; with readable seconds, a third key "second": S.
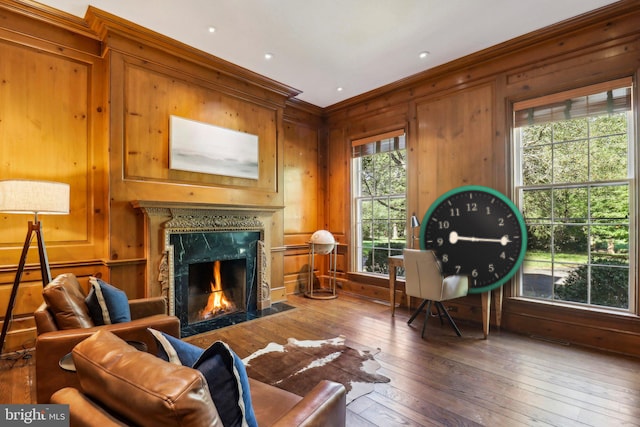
{"hour": 9, "minute": 16}
